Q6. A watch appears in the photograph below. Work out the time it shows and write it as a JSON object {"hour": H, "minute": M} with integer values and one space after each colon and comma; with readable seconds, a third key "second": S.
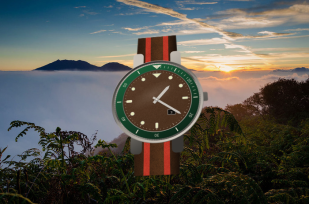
{"hour": 1, "minute": 21}
